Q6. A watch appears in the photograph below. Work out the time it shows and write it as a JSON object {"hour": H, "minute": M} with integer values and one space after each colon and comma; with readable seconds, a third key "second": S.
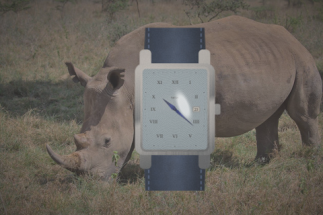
{"hour": 10, "minute": 22}
